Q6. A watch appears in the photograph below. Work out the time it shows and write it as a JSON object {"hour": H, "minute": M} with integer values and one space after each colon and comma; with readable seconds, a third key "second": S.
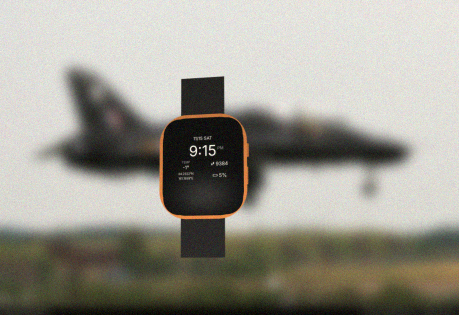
{"hour": 9, "minute": 15}
